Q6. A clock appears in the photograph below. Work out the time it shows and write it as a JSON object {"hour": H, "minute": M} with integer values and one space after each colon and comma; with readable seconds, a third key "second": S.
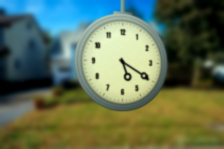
{"hour": 5, "minute": 20}
